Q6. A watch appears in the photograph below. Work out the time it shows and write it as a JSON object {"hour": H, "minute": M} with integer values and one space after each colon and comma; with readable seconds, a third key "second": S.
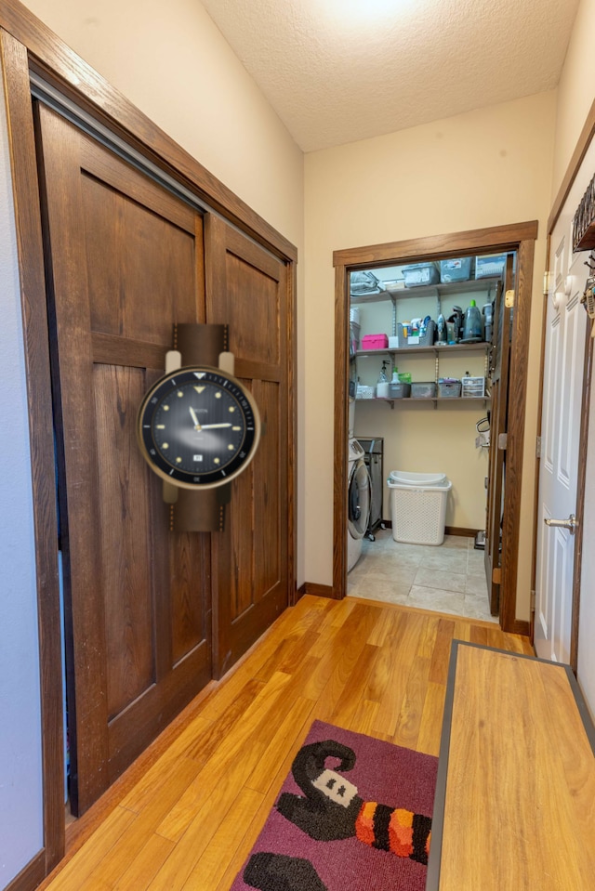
{"hour": 11, "minute": 14}
